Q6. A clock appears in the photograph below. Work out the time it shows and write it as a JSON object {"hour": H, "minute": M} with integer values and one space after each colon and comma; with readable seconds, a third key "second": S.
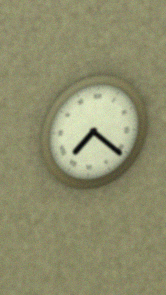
{"hour": 7, "minute": 21}
